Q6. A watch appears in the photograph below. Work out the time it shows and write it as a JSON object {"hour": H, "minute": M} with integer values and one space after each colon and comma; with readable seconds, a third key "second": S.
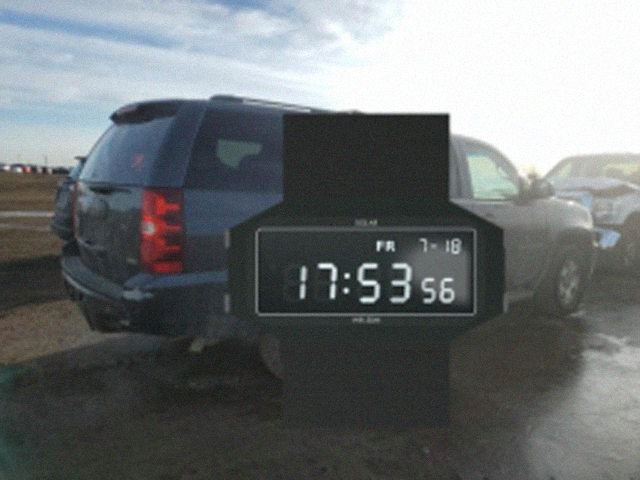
{"hour": 17, "minute": 53, "second": 56}
